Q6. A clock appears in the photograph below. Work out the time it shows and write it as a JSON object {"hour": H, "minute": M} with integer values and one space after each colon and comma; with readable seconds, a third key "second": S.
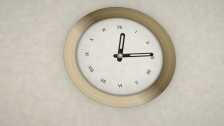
{"hour": 12, "minute": 14}
